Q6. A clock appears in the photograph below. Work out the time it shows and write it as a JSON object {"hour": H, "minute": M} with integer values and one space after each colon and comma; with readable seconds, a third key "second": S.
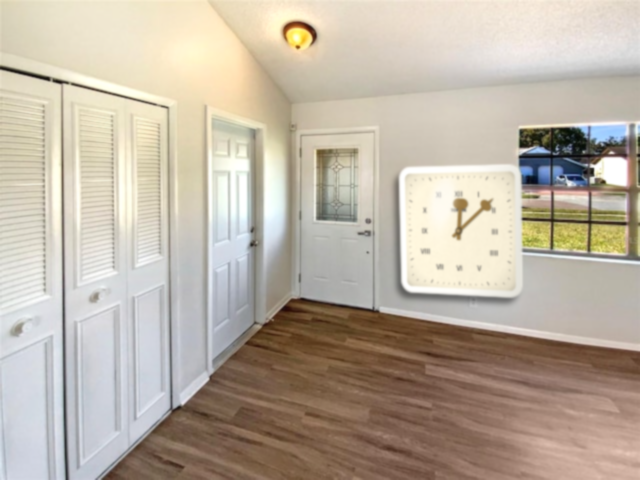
{"hour": 12, "minute": 8}
